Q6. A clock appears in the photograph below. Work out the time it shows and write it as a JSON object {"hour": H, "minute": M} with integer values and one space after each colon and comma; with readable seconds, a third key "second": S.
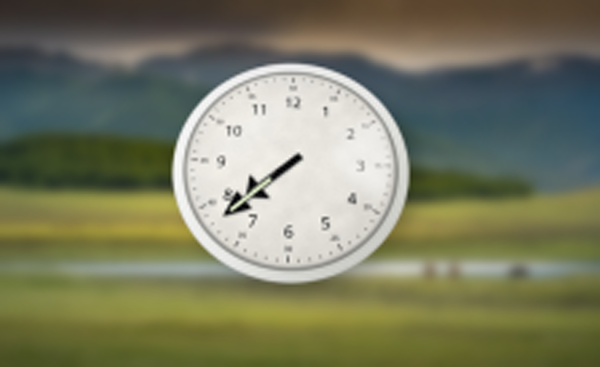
{"hour": 7, "minute": 38}
